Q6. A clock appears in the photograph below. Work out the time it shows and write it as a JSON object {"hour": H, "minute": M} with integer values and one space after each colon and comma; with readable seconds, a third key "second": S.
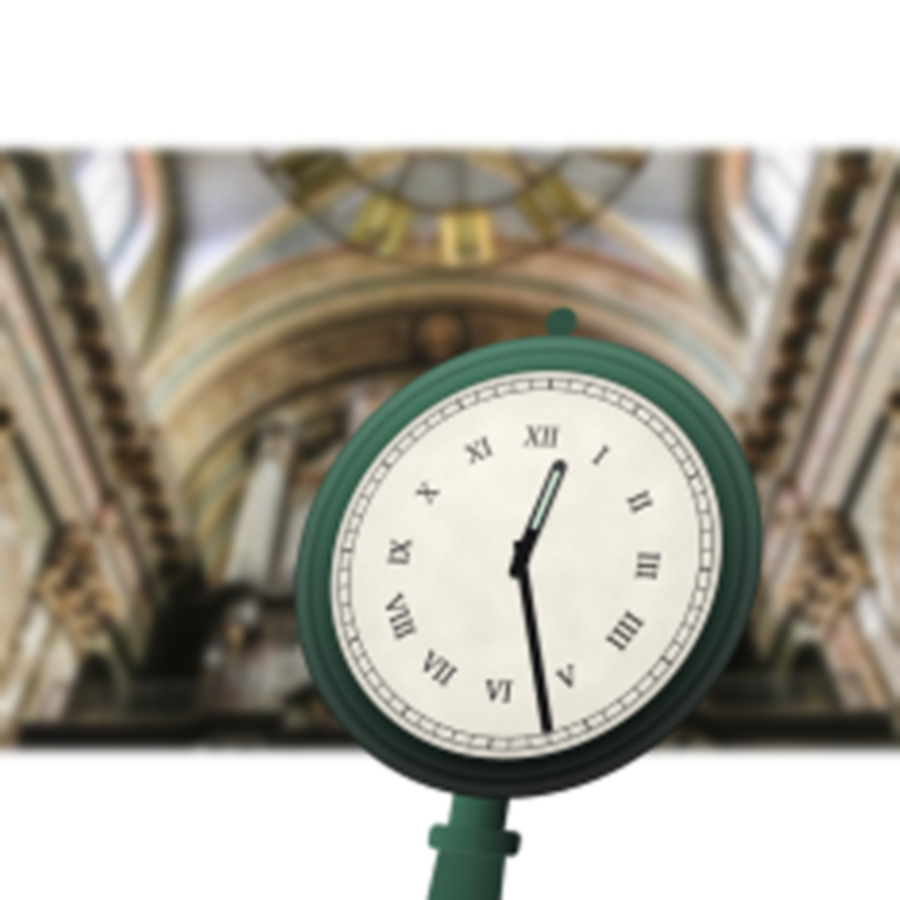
{"hour": 12, "minute": 27}
